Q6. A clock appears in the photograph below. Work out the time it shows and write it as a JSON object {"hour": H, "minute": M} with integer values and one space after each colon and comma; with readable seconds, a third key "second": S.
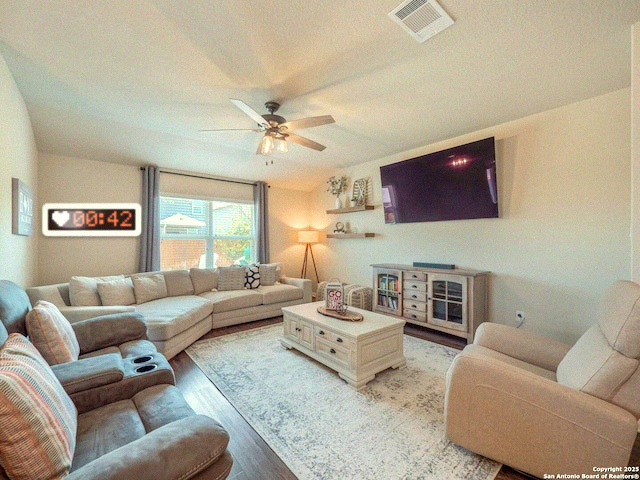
{"hour": 0, "minute": 42}
